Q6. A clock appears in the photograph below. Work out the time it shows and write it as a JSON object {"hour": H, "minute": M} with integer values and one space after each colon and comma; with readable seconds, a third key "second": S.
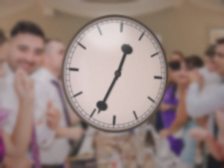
{"hour": 12, "minute": 34}
